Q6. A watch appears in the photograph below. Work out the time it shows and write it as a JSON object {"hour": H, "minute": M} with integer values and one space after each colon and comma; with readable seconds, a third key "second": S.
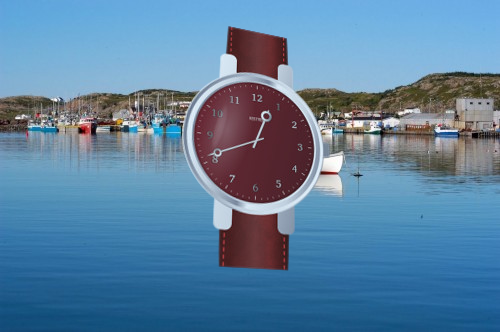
{"hour": 12, "minute": 41}
